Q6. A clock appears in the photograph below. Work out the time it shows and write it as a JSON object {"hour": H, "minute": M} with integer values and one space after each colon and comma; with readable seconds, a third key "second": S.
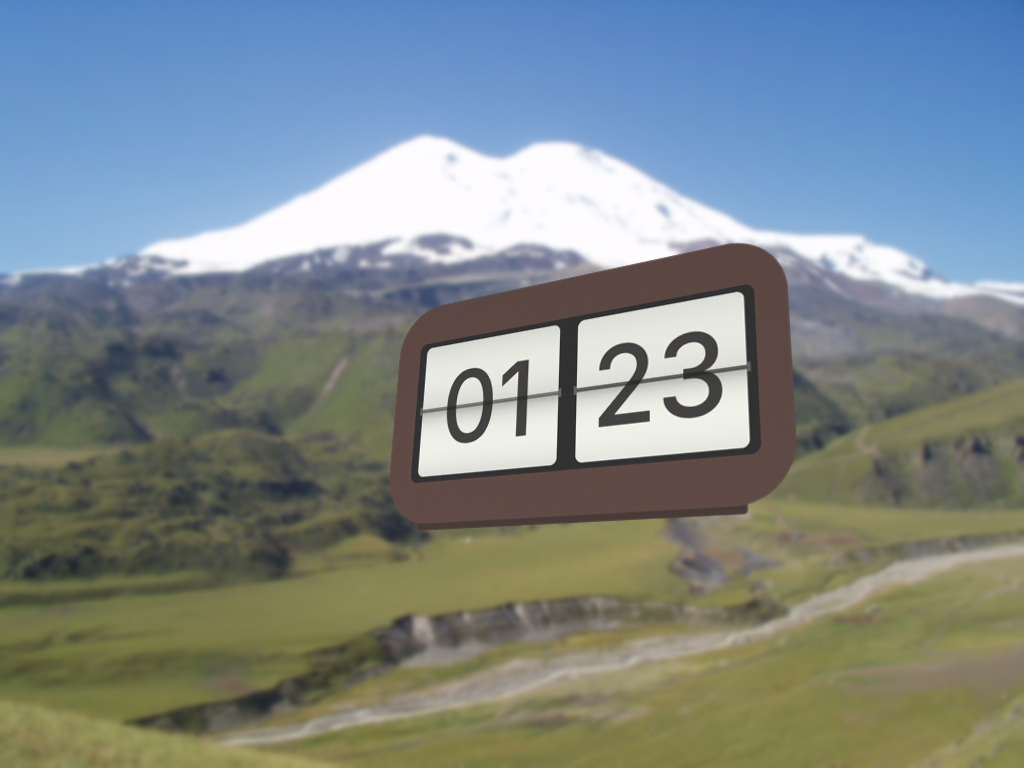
{"hour": 1, "minute": 23}
